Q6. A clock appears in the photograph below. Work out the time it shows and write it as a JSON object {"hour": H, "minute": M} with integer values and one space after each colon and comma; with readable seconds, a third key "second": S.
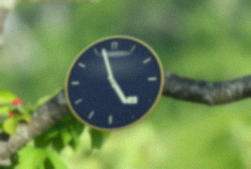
{"hour": 4, "minute": 57}
